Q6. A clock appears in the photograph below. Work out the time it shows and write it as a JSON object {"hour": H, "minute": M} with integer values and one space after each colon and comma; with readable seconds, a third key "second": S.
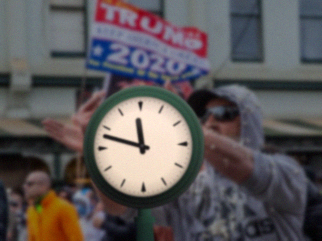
{"hour": 11, "minute": 48}
